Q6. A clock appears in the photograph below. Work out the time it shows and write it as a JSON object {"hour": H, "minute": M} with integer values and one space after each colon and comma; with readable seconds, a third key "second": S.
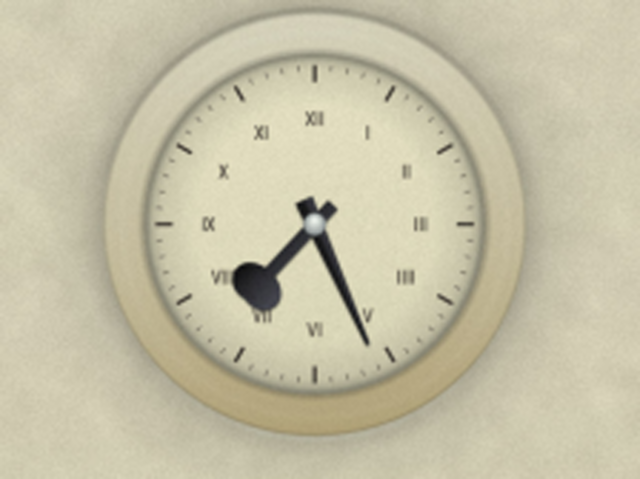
{"hour": 7, "minute": 26}
